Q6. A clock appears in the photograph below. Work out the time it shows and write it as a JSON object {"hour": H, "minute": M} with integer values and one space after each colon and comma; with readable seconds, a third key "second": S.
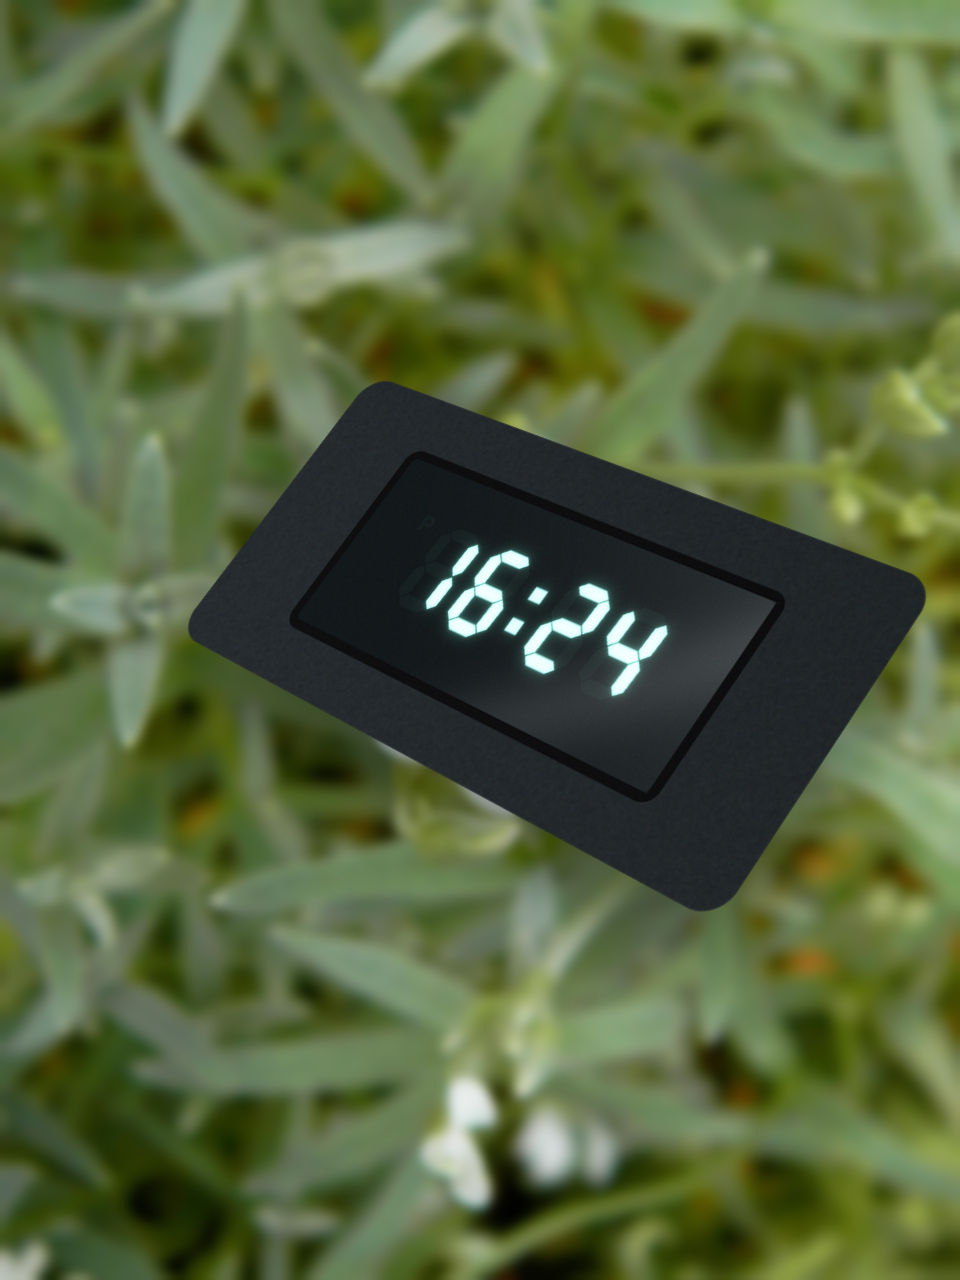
{"hour": 16, "minute": 24}
